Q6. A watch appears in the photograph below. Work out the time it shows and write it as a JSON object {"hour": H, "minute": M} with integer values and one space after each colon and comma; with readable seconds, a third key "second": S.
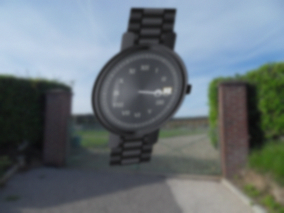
{"hour": 3, "minute": 16}
